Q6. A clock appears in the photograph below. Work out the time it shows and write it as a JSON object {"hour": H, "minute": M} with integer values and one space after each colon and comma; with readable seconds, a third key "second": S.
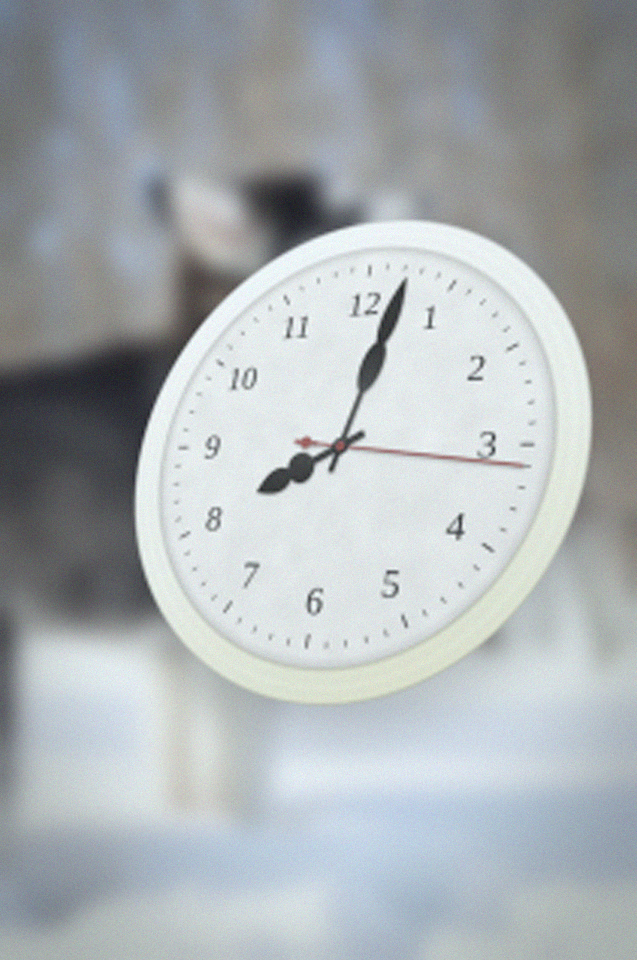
{"hour": 8, "minute": 2, "second": 16}
